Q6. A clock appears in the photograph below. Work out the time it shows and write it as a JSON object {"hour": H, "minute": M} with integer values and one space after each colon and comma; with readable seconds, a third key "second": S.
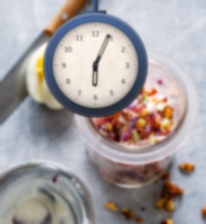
{"hour": 6, "minute": 4}
